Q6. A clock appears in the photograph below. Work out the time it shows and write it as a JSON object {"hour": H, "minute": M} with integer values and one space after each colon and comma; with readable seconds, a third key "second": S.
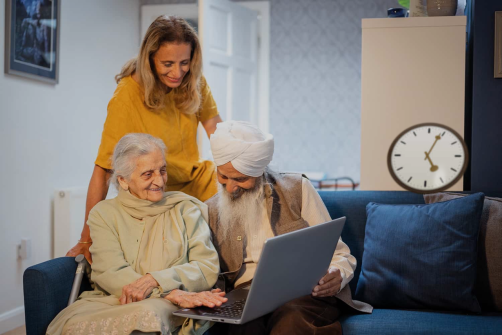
{"hour": 5, "minute": 4}
